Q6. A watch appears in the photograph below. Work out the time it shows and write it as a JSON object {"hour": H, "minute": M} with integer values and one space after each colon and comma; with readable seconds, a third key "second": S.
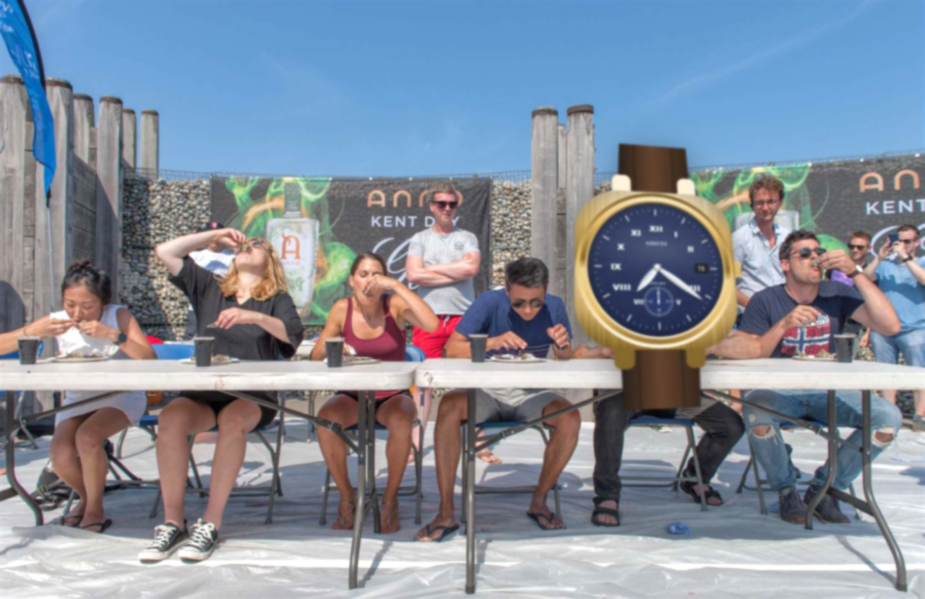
{"hour": 7, "minute": 21}
